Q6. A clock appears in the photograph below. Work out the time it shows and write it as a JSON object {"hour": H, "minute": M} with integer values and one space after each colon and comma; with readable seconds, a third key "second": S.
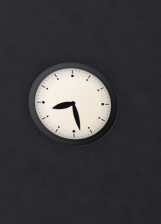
{"hour": 8, "minute": 28}
